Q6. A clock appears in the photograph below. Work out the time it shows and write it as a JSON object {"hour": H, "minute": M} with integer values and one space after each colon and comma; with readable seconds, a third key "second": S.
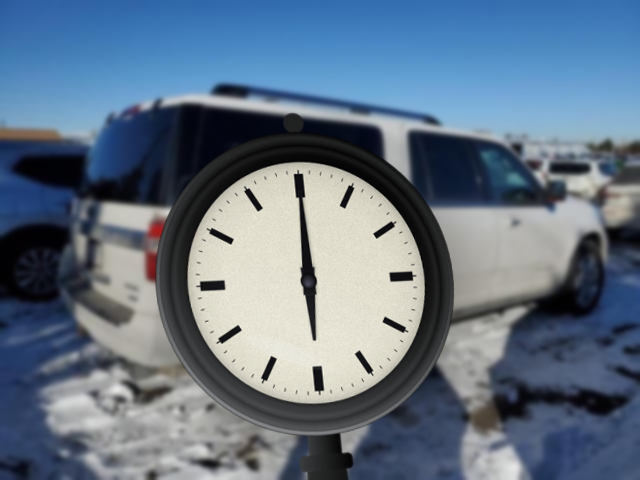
{"hour": 6, "minute": 0}
